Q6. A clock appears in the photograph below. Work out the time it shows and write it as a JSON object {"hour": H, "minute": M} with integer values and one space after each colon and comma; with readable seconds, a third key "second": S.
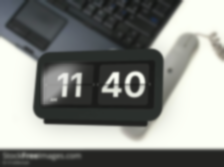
{"hour": 11, "minute": 40}
